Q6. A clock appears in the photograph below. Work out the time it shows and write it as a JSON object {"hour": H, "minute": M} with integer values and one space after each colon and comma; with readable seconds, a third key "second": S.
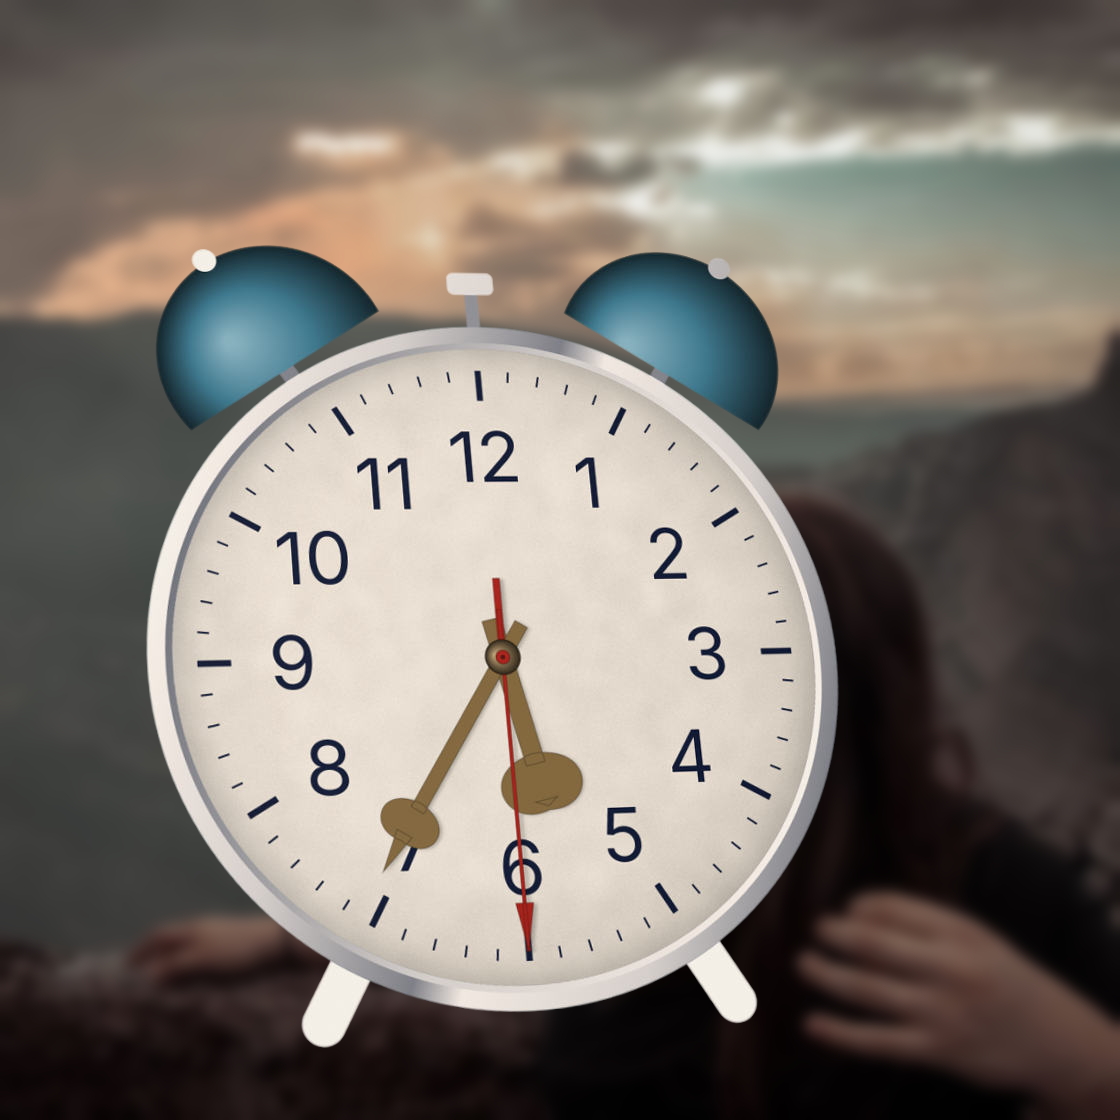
{"hour": 5, "minute": 35, "second": 30}
